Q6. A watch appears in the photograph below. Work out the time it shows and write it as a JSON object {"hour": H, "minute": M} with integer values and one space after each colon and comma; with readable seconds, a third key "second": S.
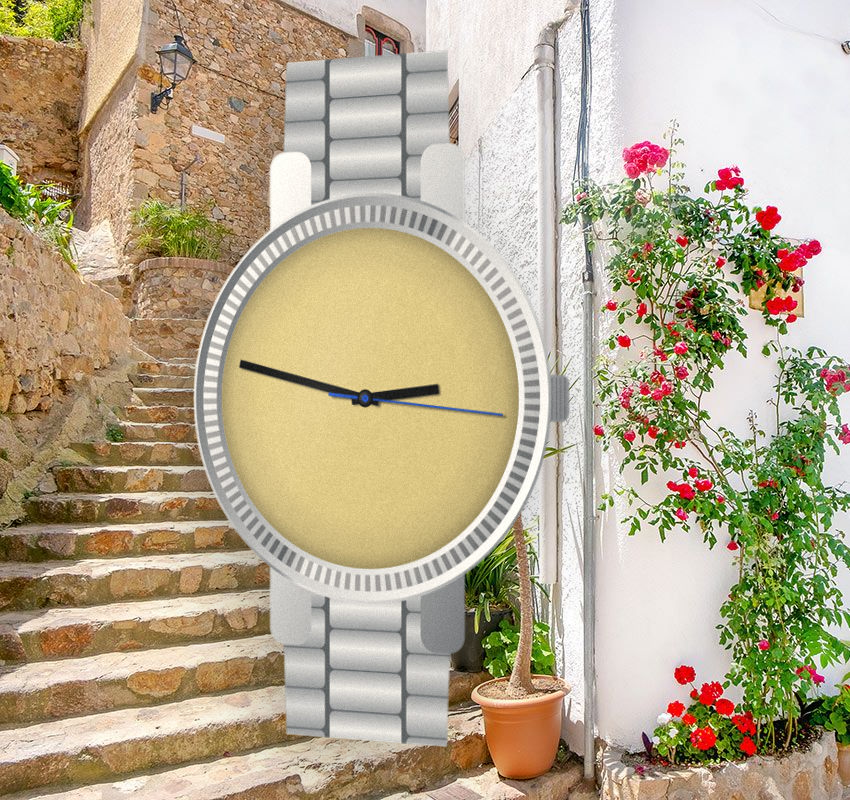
{"hour": 2, "minute": 47, "second": 16}
